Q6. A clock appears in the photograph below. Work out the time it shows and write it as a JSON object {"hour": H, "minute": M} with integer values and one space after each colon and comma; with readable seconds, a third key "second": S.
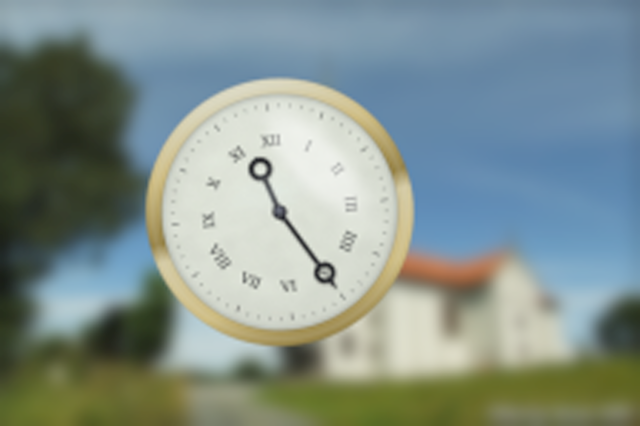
{"hour": 11, "minute": 25}
